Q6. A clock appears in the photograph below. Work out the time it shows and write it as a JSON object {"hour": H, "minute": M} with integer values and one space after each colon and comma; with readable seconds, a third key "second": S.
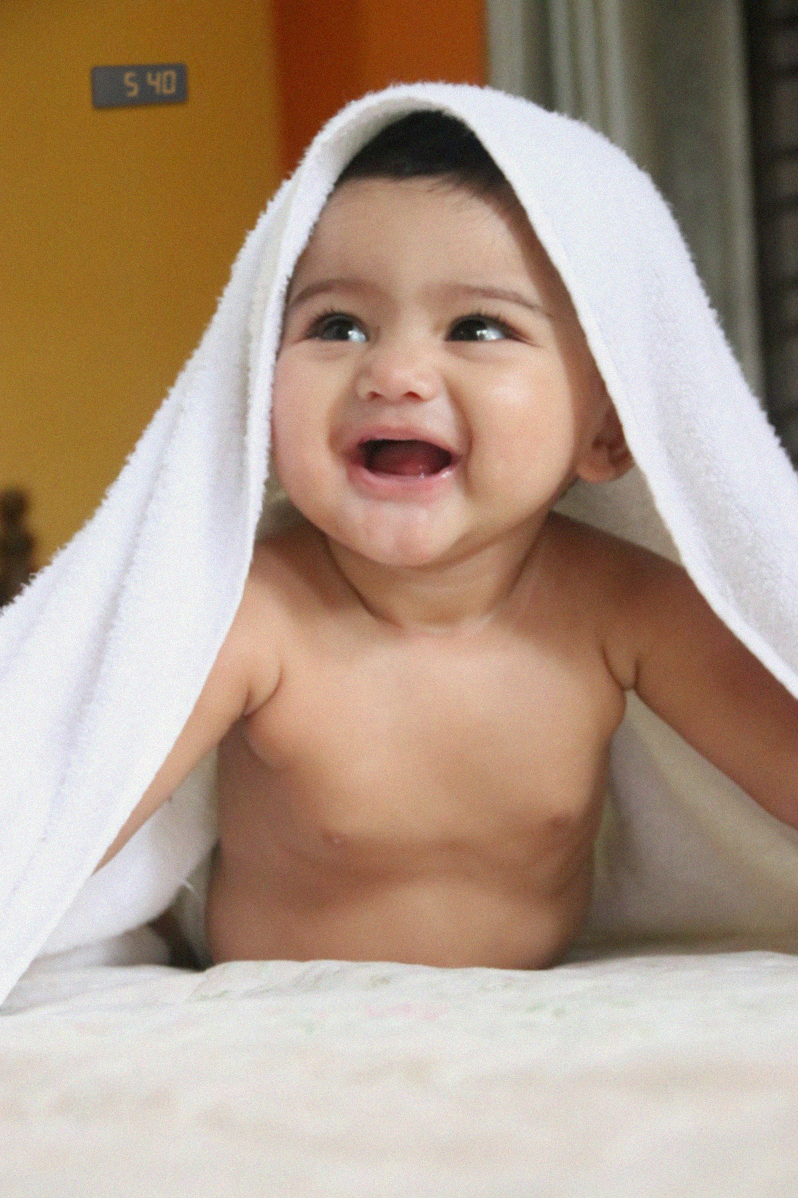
{"hour": 5, "minute": 40}
